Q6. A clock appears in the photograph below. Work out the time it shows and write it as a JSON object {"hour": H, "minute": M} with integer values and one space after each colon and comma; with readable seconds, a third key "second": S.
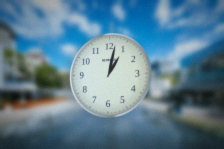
{"hour": 1, "minute": 2}
